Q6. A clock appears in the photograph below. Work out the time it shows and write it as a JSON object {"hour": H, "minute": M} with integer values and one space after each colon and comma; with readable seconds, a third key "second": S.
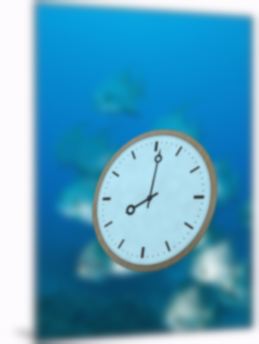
{"hour": 8, "minute": 1}
